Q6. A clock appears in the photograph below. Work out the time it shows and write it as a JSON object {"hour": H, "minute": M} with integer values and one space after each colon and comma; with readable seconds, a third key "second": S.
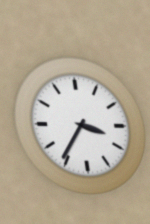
{"hour": 3, "minute": 36}
